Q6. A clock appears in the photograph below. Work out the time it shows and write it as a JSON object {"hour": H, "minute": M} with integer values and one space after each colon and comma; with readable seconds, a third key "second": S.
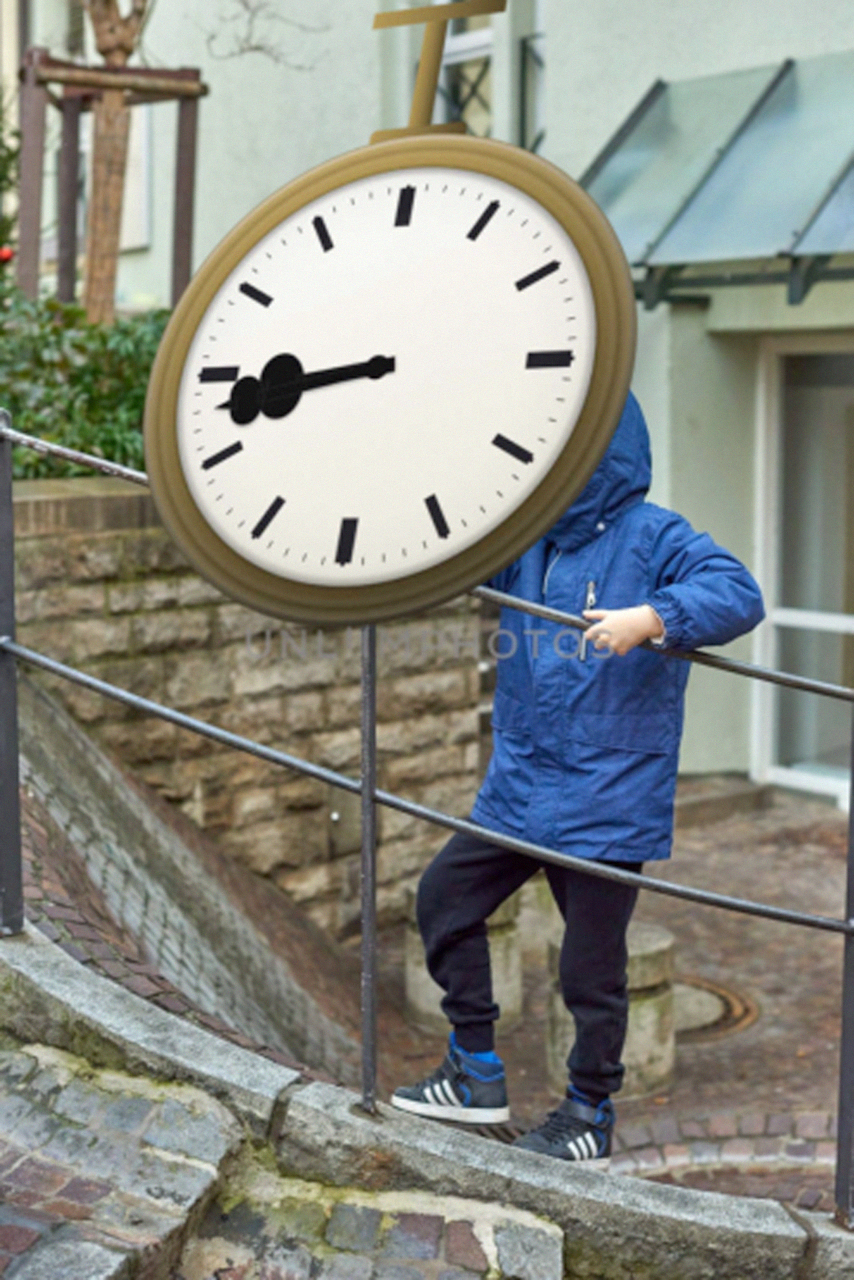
{"hour": 8, "minute": 43}
